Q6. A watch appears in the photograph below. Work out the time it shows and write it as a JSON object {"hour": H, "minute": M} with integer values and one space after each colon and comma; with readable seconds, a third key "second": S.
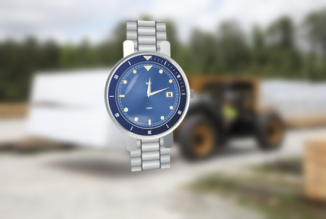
{"hour": 12, "minute": 12}
